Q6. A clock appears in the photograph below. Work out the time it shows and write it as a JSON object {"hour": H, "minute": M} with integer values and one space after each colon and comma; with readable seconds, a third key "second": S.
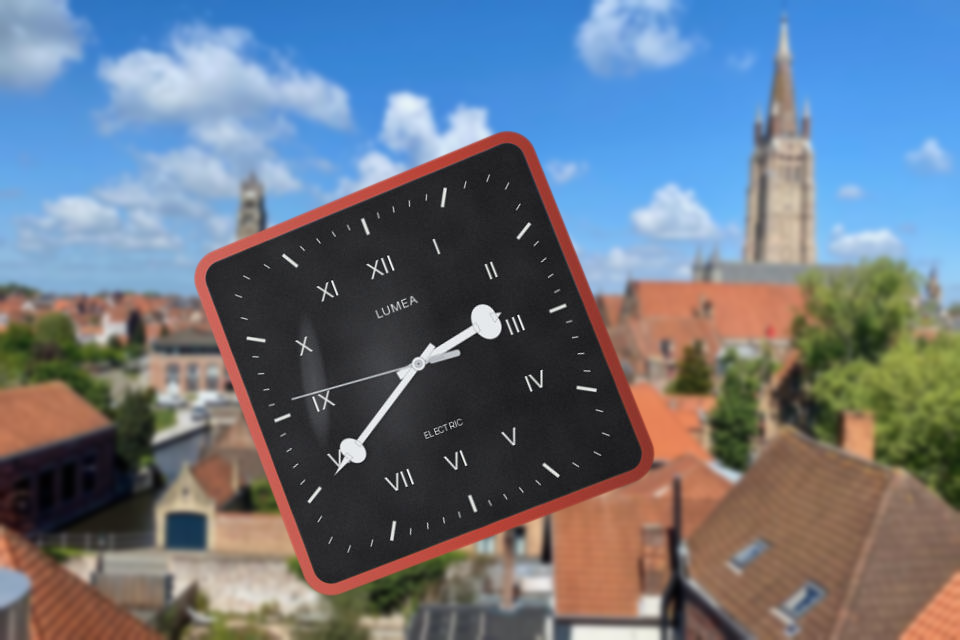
{"hour": 2, "minute": 39, "second": 46}
